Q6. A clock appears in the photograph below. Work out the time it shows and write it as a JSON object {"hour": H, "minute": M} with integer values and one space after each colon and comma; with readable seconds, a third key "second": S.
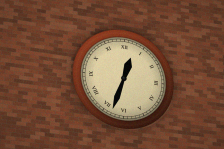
{"hour": 12, "minute": 33}
